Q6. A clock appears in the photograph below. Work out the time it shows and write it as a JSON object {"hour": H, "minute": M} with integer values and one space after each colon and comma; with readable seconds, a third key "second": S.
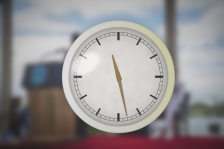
{"hour": 11, "minute": 28}
